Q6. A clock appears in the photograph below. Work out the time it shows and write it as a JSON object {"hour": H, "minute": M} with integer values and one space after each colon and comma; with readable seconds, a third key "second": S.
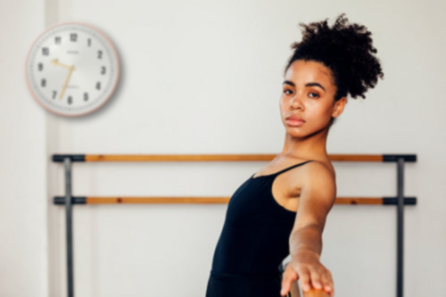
{"hour": 9, "minute": 33}
